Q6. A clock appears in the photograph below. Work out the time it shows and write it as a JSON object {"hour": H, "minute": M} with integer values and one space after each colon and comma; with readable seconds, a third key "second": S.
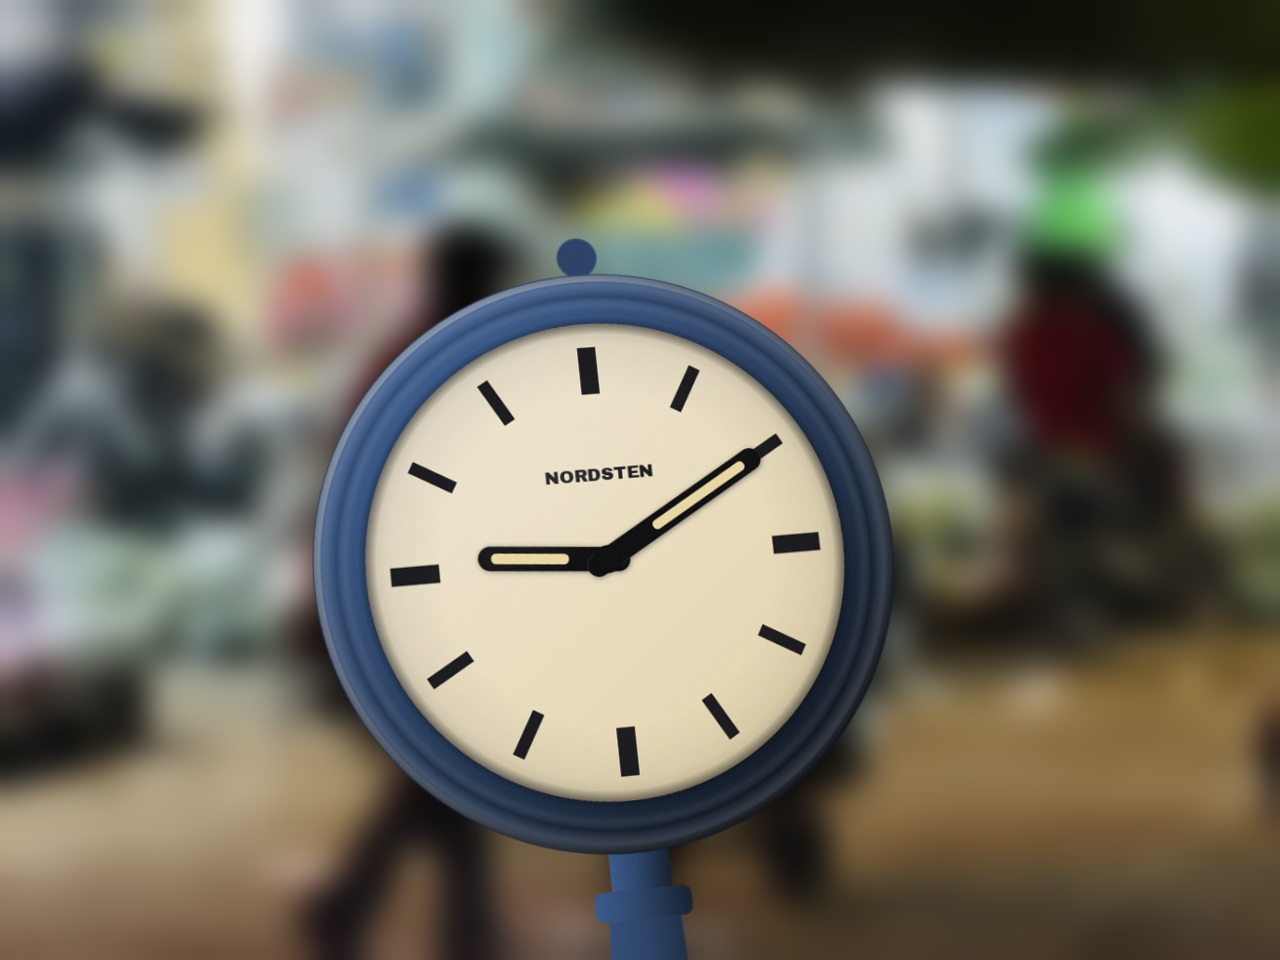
{"hour": 9, "minute": 10}
